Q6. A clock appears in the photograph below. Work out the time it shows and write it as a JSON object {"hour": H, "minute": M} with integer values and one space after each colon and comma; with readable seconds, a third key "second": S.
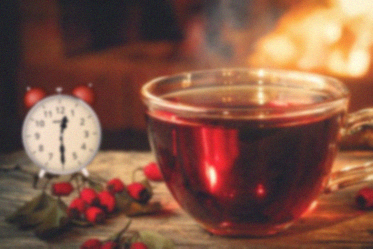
{"hour": 12, "minute": 30}
